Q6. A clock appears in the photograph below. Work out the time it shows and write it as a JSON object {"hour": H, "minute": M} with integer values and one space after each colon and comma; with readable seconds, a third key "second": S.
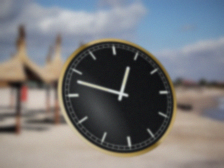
{"hour": 12, "minute": 48}
